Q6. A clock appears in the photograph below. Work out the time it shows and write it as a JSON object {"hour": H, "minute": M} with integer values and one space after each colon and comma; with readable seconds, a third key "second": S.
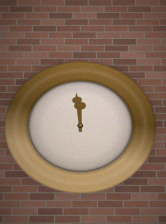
{"hour": 11, "minute": 59}
